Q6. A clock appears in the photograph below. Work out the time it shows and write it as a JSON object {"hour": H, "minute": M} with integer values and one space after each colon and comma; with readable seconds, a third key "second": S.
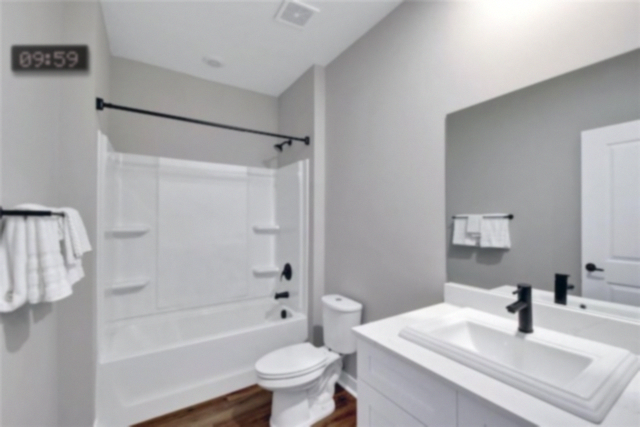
{"hour": 9, "minute": 59}
